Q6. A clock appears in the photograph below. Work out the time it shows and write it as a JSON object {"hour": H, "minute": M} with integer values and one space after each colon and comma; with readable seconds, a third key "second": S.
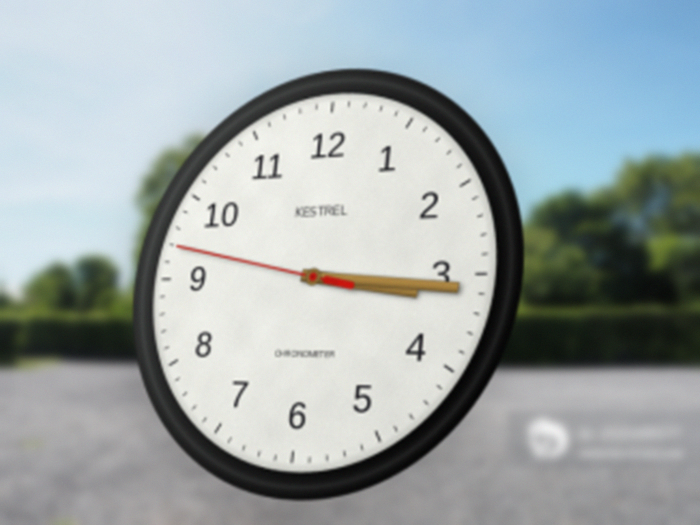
{"hour": 3, "minute": 15, "second": 47}
